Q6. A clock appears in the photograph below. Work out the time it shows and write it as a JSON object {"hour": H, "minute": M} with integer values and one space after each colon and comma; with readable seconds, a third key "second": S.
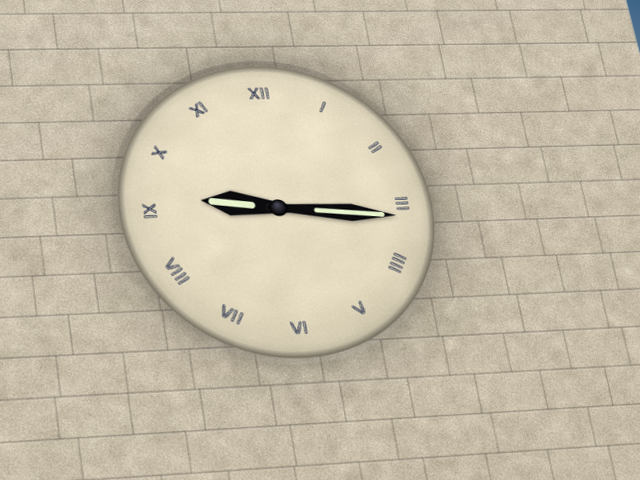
{"hour": 9, "minute": 16}
